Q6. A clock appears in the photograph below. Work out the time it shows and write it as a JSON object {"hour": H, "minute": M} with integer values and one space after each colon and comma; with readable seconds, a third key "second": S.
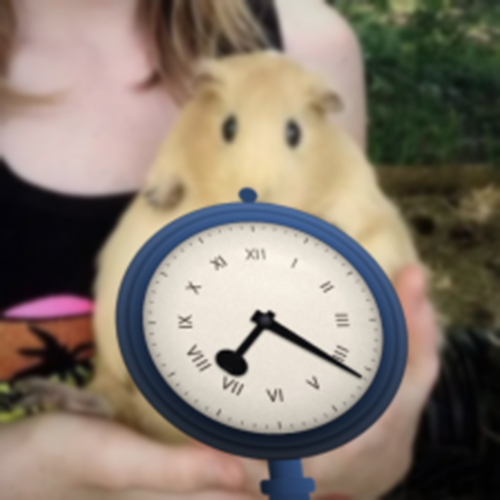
{"hour": 7, "minute": 21}
